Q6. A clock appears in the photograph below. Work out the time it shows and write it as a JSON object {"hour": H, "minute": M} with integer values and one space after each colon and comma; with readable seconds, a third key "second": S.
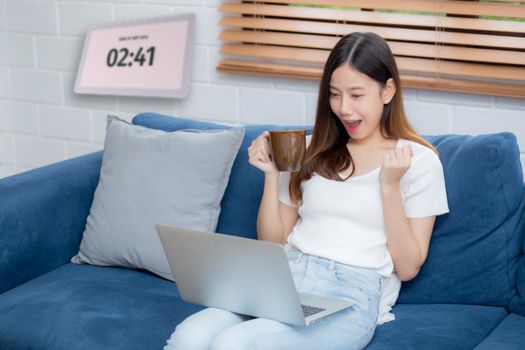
{"hour": 2, "minute": 41}
